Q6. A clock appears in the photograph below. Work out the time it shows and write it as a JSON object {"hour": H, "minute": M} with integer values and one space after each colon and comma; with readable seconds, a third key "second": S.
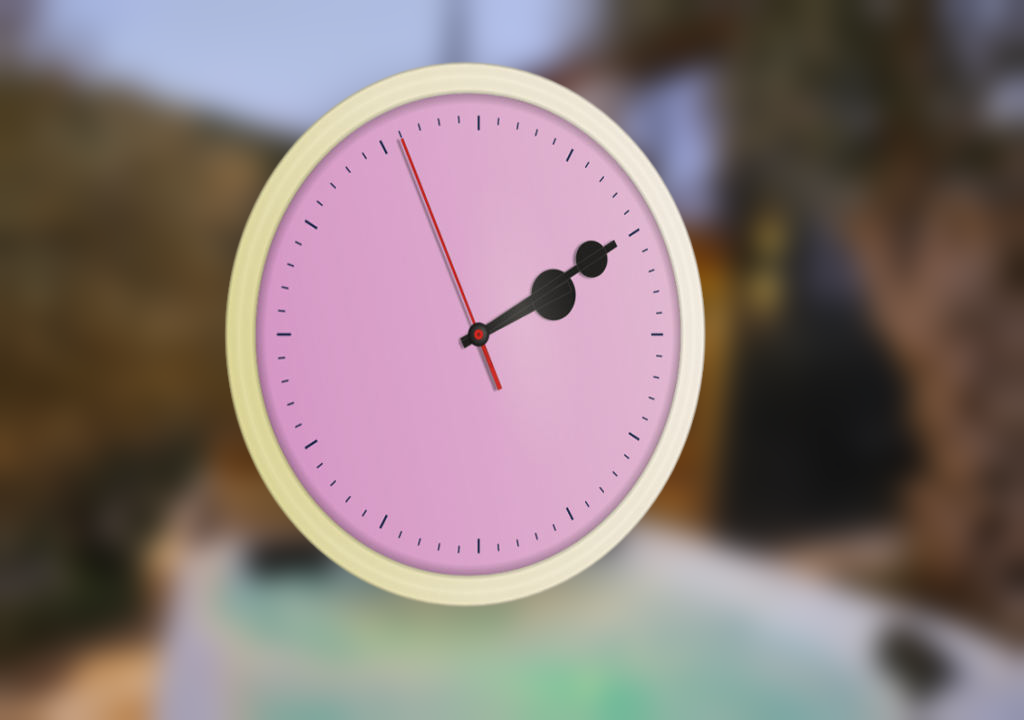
{"hour": 2, "minute": 9, "second": 56}
